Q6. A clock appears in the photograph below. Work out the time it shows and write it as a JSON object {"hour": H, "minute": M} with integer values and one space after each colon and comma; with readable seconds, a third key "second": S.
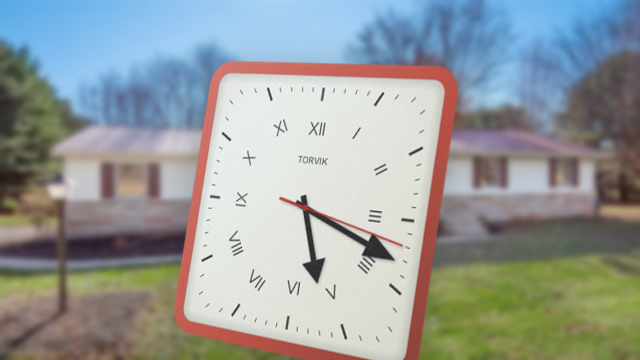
{"hour": 5, "minute": 18, "second": 17}
